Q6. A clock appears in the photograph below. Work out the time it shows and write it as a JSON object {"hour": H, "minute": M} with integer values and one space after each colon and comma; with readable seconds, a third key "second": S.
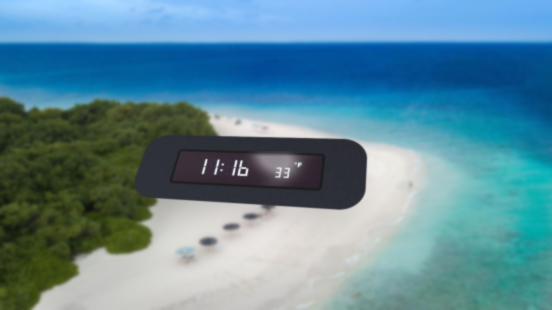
{"hour": 11, "minute": 16}
